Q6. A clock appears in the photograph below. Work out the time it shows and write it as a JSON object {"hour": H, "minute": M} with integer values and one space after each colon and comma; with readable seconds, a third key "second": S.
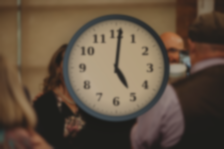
{"hour": 5, "minute": 1}
